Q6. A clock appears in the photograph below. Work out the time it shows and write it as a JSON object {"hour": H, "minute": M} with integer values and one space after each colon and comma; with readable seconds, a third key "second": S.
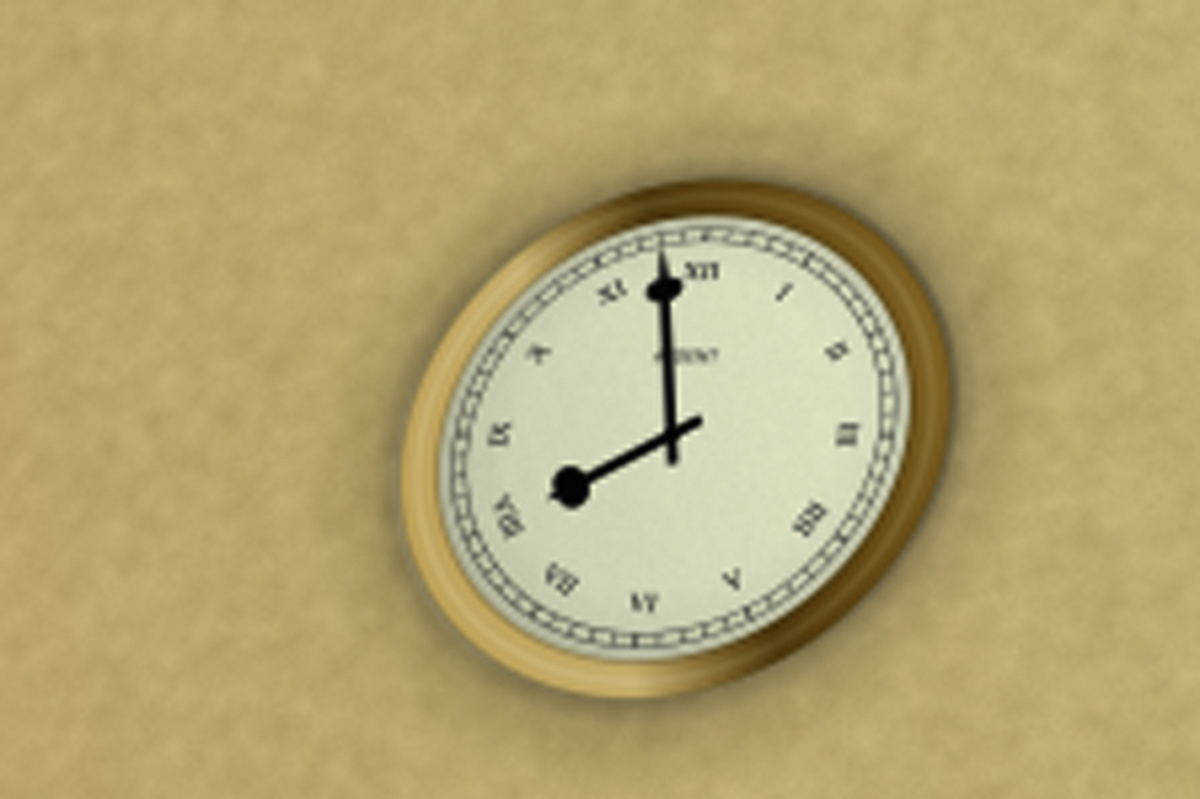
{"hour": 7, "minute": 58}
